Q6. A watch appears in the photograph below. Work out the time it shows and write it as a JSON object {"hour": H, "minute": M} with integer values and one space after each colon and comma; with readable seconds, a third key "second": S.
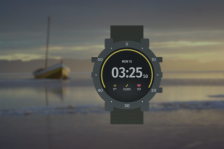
{"hour": 3, "minute": 25}
